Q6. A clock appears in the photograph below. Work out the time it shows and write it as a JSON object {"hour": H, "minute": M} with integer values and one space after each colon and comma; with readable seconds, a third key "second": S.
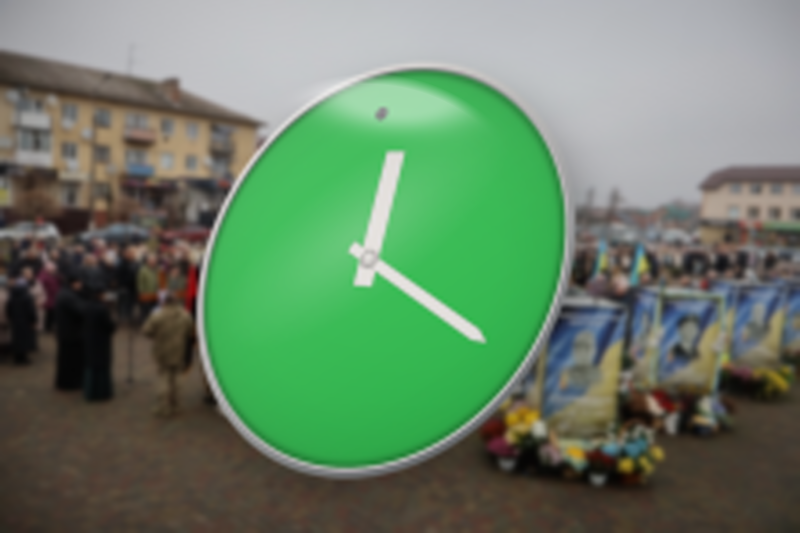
{"hour": 12, "minute": 21}
